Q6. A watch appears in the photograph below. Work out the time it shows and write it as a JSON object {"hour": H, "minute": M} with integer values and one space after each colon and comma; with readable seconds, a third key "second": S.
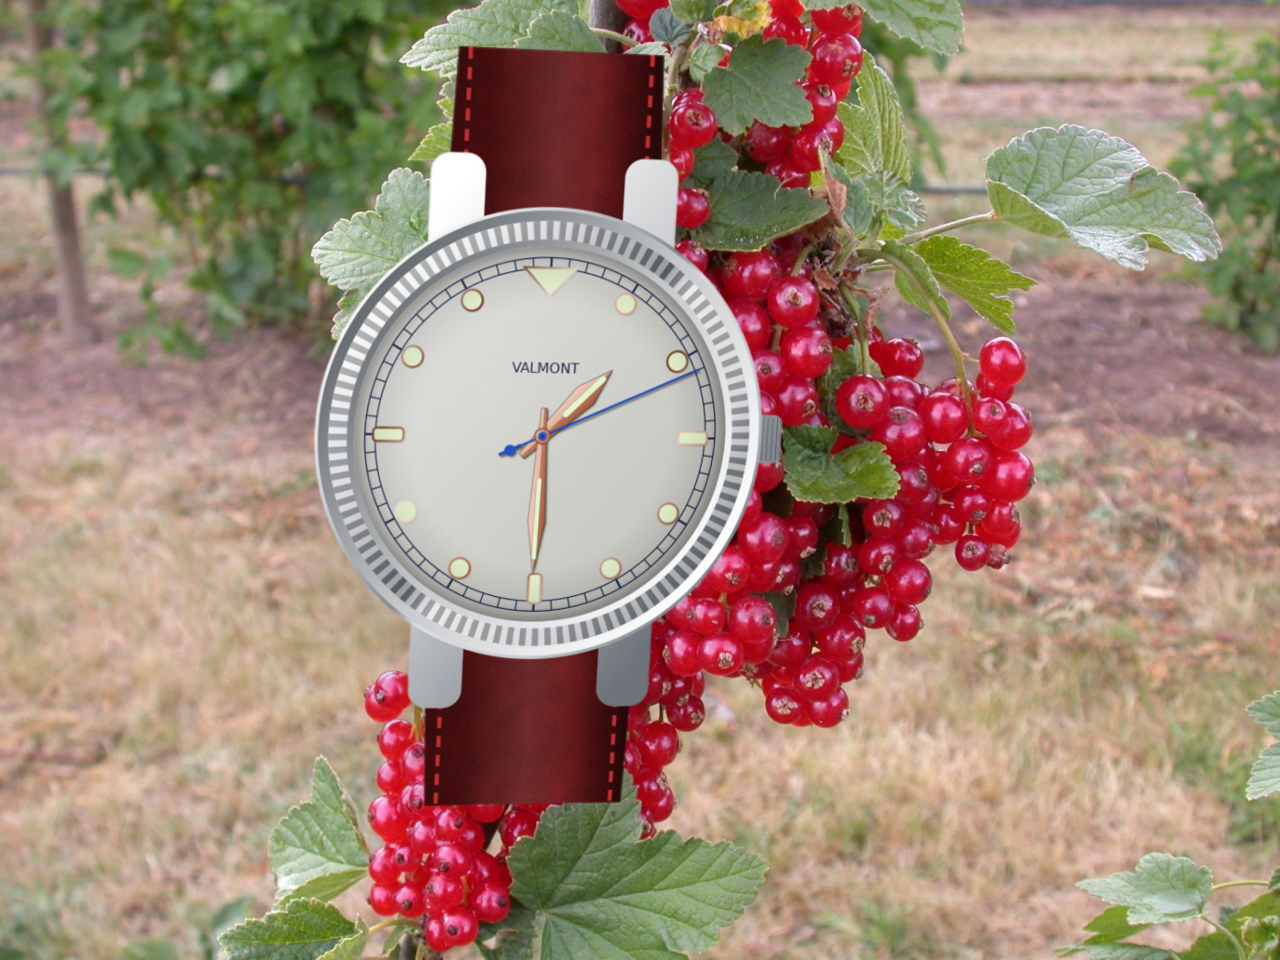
{"hour": 1, "minute": 30, "second": 11}
